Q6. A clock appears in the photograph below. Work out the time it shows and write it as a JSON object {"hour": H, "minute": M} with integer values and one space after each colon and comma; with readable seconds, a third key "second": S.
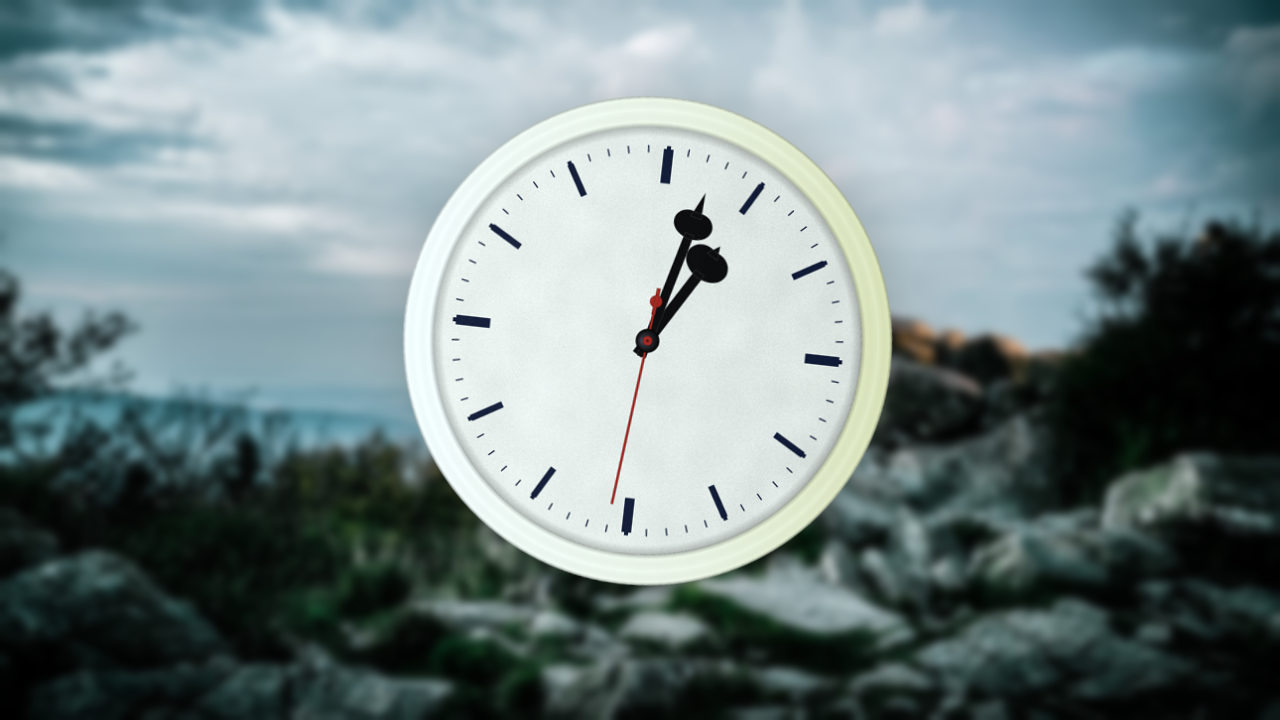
{"hour": 1, "minute": 2, "second": 31}
